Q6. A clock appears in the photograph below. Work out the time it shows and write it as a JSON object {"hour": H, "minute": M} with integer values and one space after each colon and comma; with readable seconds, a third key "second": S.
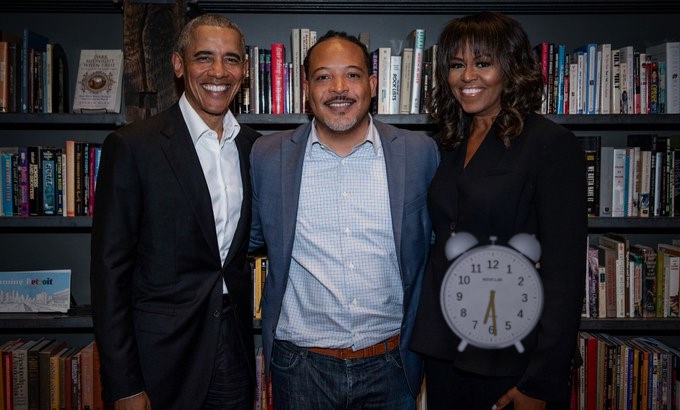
{"hour": 6, "minute": 29}
